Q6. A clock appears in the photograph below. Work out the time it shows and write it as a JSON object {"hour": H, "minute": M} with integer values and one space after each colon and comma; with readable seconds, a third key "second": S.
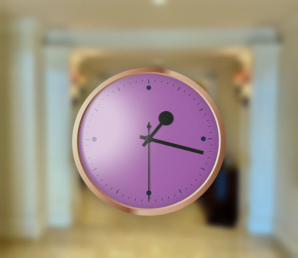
{"hour": 1, "minute": 17, "second": 30}
